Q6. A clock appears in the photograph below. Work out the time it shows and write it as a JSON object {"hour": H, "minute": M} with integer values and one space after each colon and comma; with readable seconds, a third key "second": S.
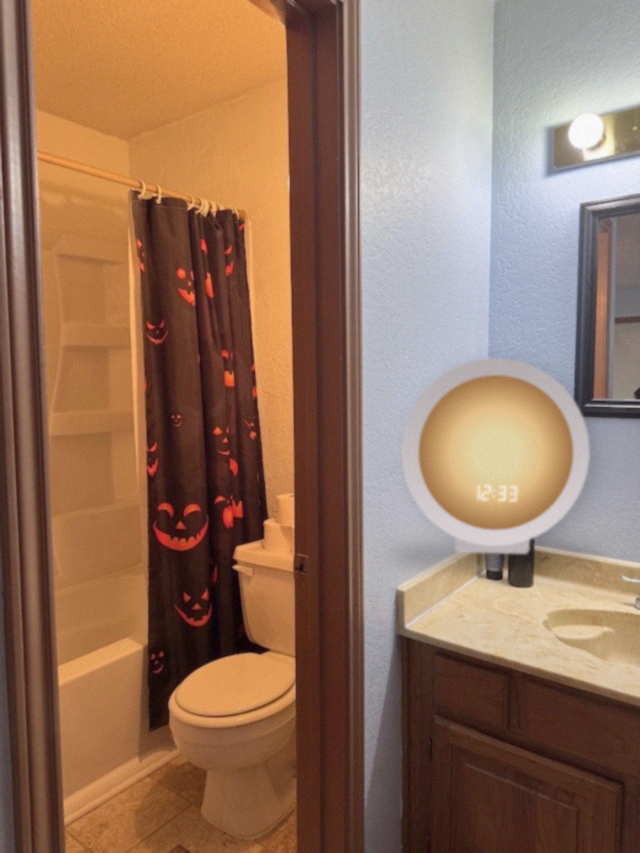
{"hour": 12, "minute": 33}
